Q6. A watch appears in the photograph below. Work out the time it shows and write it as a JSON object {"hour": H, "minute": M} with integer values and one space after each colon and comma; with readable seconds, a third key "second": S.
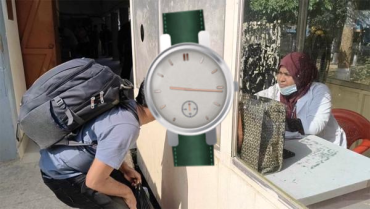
{"hour": 9, "minute": 16}
